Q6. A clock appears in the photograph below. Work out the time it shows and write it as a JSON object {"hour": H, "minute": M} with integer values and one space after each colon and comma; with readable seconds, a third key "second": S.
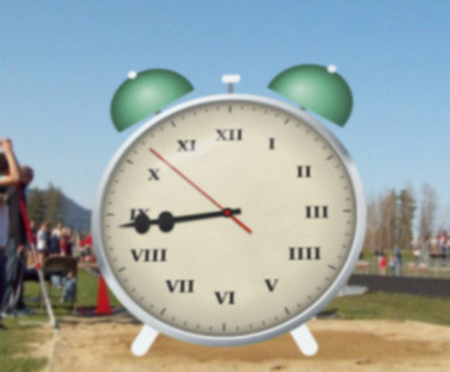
{"hour": 8, "minute": 43, "second": 52}
